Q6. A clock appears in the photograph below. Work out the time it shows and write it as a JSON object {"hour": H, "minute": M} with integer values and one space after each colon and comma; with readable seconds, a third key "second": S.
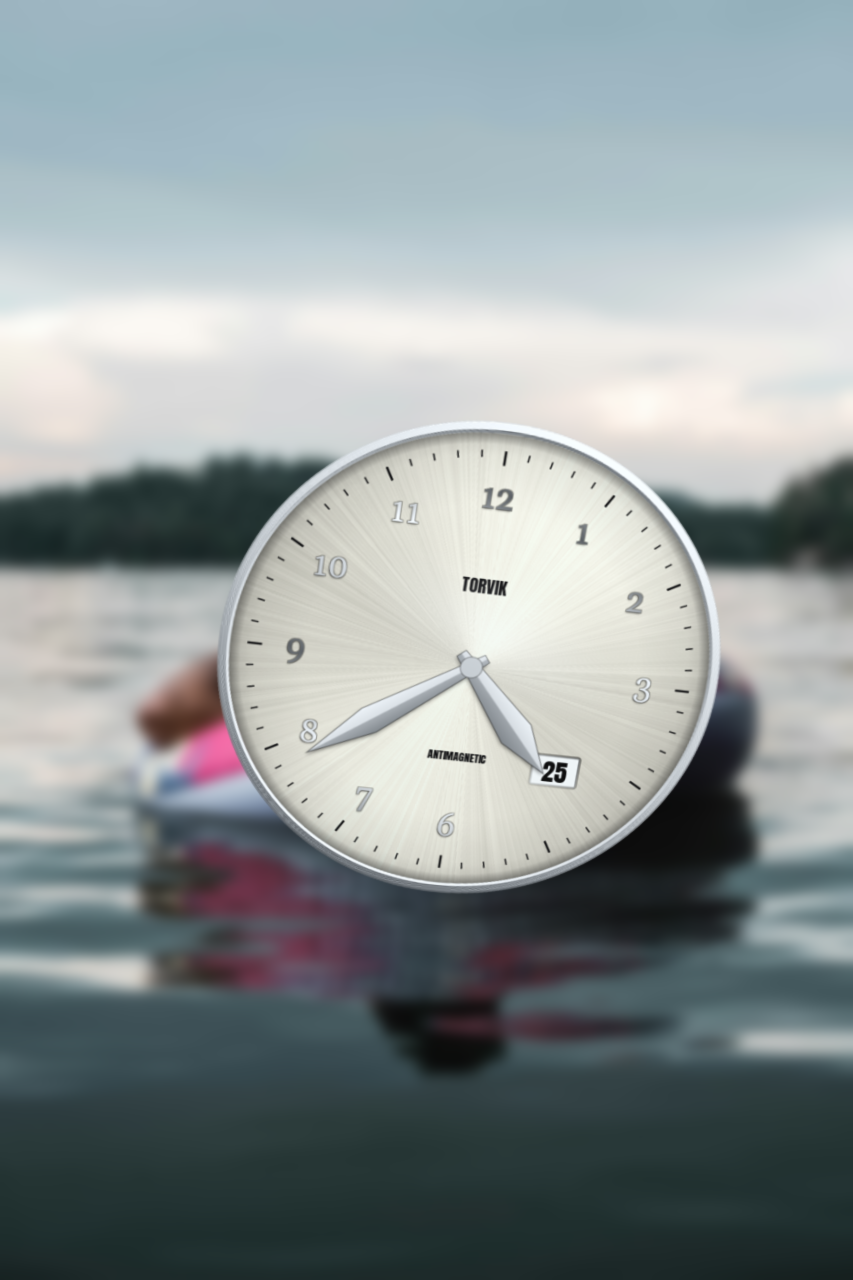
{"hour": 4, "minute": 39}
